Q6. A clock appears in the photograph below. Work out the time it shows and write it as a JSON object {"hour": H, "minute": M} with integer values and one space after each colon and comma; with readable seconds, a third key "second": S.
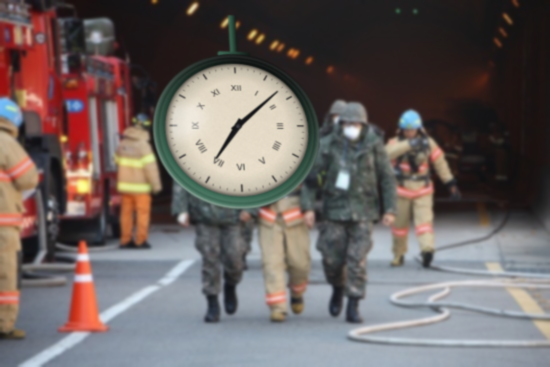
{"hour": 7, "minute": 8}
